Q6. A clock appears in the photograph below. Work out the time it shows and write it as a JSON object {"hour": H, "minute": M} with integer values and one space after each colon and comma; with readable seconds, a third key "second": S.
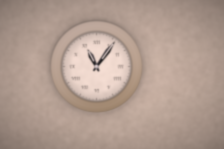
{"hour": 11, "minute": 6}
